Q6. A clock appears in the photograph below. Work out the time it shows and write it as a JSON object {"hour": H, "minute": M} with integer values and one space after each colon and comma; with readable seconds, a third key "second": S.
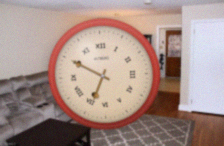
{"hour": 6, "minute": 50}
